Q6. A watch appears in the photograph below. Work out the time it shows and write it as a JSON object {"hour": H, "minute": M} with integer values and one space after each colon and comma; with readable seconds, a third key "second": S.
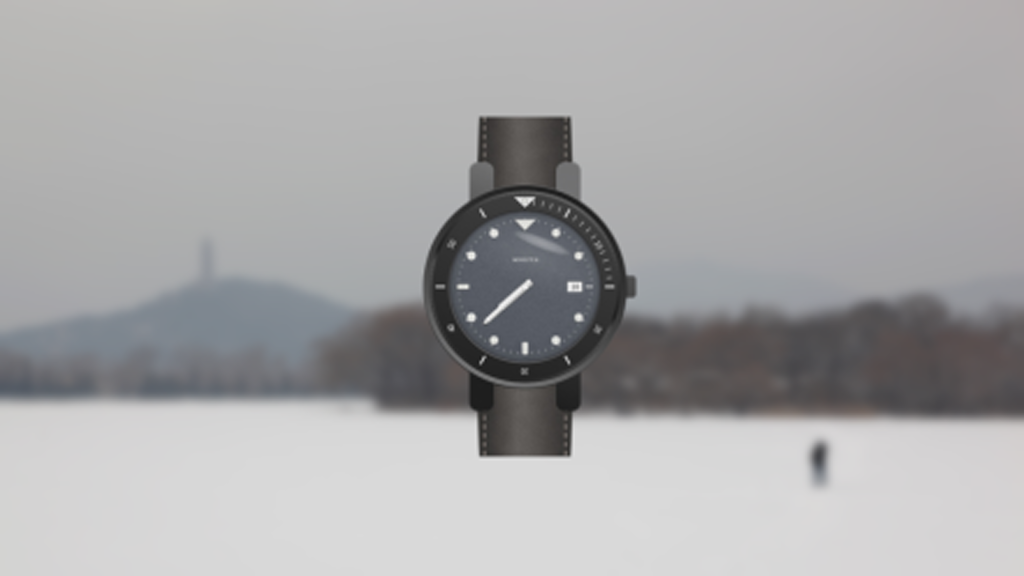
{"hour": 7, "minute": 38}
